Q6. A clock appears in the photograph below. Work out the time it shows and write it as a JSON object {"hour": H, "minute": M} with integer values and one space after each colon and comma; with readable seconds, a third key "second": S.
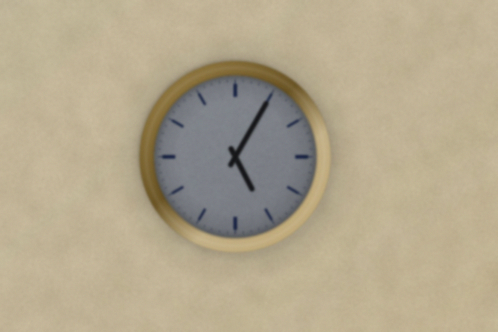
{"hour": 5, "minute": 5}
